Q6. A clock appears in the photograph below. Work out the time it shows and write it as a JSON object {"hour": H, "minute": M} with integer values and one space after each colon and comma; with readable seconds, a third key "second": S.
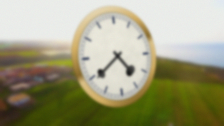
{"hour": 4, "minute": 39}
